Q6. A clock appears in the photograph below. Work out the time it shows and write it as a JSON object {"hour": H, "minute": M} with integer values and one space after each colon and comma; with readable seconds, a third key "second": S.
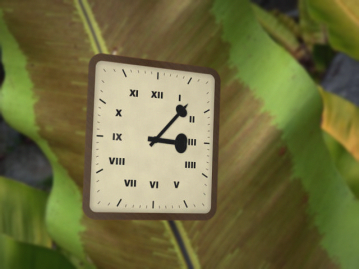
{"hour": 3, "minute": 7}
